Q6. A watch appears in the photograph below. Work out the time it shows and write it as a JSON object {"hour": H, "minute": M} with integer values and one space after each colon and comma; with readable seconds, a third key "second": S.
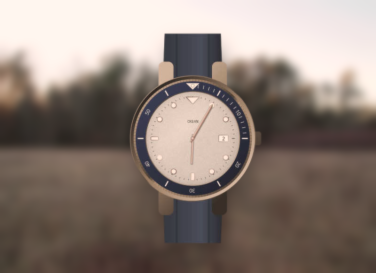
{"hour": 6, "minute": 5}
